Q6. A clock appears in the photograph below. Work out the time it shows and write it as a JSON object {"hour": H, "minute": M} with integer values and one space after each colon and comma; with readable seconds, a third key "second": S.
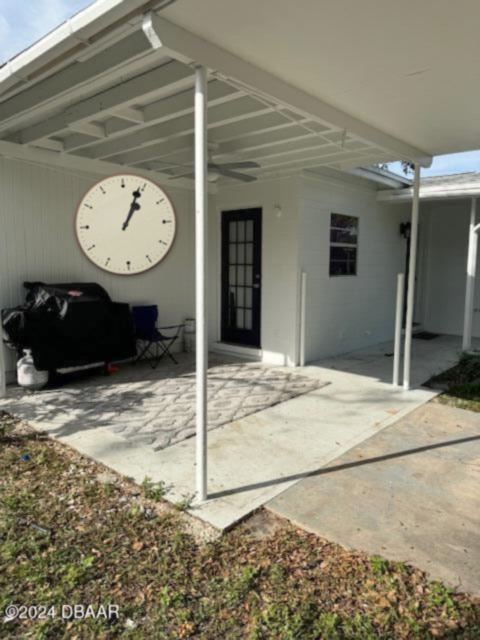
{"hour": 1, "minute": 4}
